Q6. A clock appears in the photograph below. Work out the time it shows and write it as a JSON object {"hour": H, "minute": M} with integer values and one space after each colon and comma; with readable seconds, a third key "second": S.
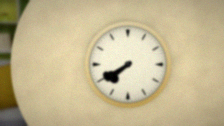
{"hour": 7, "minute": 40}
